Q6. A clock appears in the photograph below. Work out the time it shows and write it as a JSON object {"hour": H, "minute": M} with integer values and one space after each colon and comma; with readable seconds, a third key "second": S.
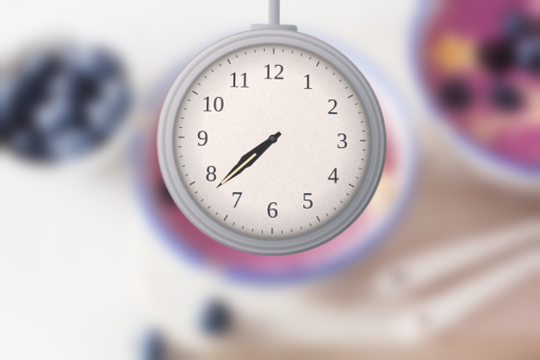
{"hour": 7, "minute": 38}
